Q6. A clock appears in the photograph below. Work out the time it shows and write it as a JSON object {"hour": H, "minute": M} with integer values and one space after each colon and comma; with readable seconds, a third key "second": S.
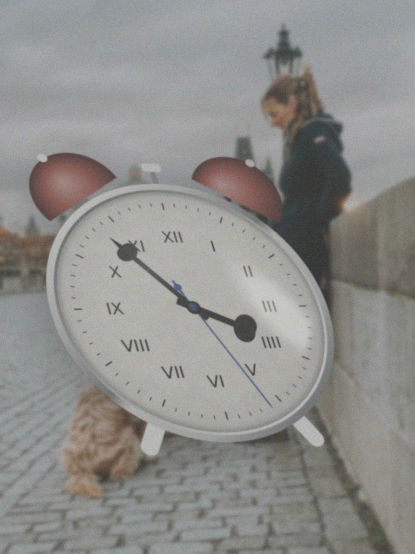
{"hour": 3, "minute": 53, "second": 26}
